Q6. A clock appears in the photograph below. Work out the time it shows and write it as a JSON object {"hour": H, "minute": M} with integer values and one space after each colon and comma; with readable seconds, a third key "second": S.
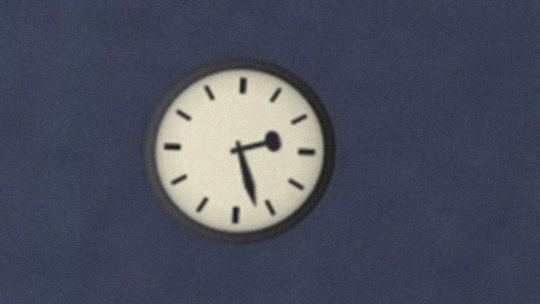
{"hour": 2, "minute": 27}
